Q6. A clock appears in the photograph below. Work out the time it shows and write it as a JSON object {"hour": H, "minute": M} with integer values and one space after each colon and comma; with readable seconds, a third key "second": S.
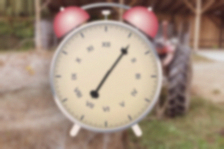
{"hour": 7, "minute": 6}
